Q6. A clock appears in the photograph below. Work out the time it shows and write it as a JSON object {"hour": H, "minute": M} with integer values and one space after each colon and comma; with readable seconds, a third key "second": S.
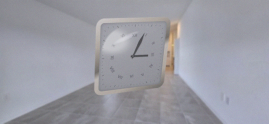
{"hour": 3, "minute": 4}
